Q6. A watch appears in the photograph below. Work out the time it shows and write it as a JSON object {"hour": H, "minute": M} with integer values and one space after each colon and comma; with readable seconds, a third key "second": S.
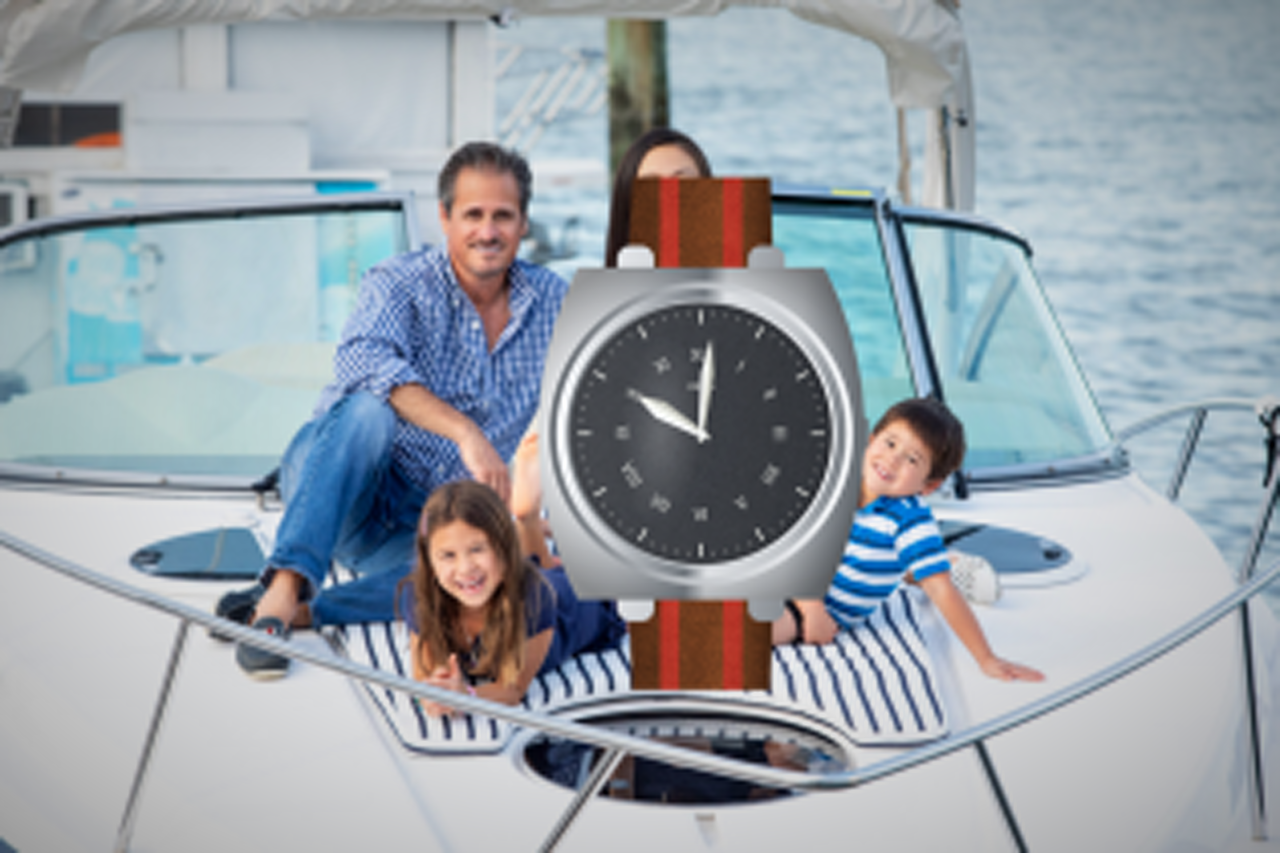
{"hour": 10, "minute": 1}
